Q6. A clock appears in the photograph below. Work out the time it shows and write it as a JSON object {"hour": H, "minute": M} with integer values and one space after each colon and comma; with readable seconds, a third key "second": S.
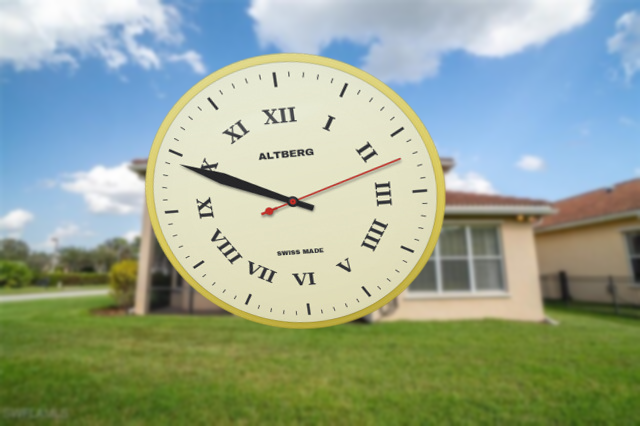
{"hour": 9, "minute": 49, "second": 12}
